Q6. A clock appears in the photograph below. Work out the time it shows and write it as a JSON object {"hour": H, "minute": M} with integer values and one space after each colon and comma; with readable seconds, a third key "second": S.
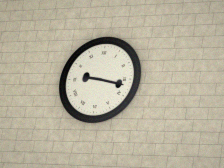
{"hour": 9, "minute": 17}
